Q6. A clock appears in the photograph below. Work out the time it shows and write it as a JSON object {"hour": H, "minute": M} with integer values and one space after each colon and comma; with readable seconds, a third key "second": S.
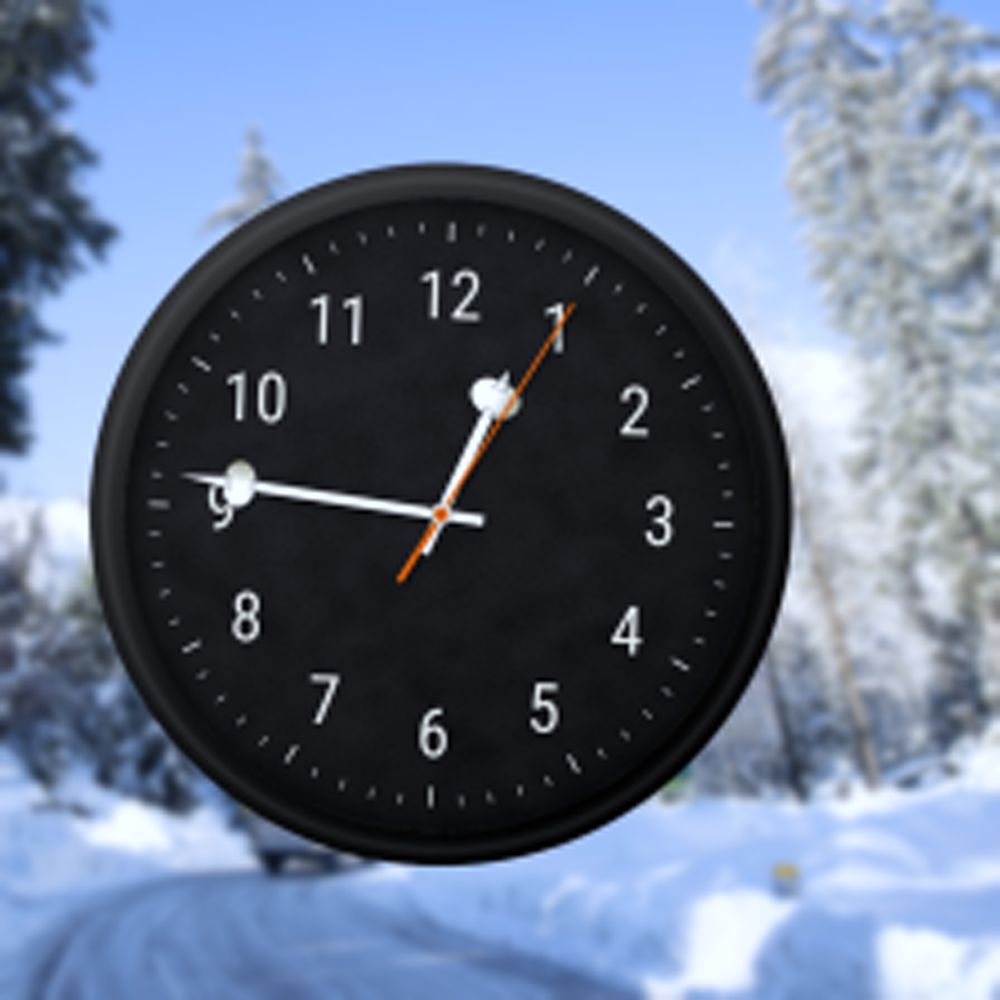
{"hour": 12, "minute": 46, "second": 5}
